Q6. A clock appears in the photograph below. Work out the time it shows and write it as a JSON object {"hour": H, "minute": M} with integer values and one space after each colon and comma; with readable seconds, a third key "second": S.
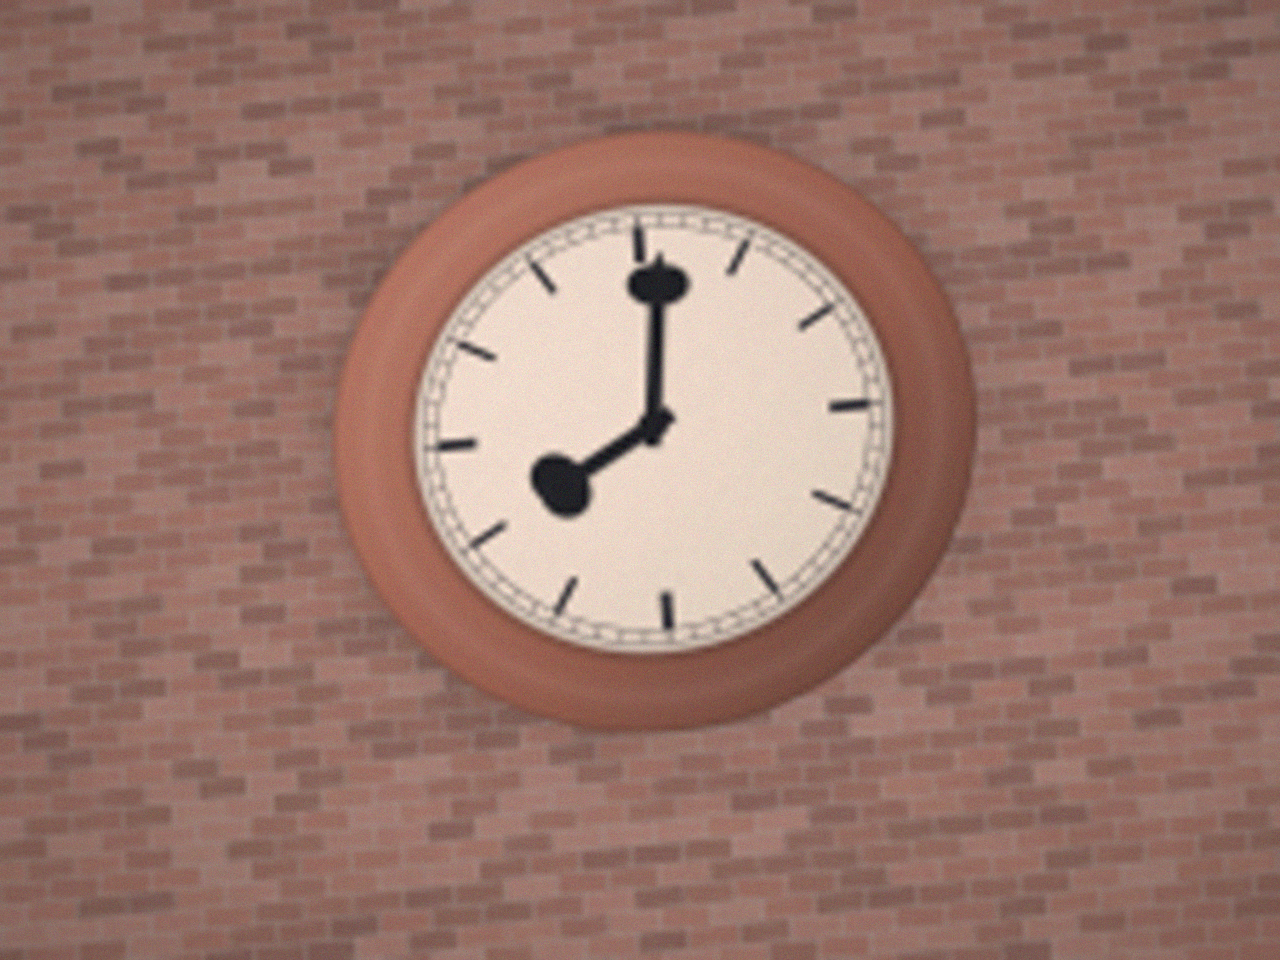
{"hour": 8, "minute": 1}
